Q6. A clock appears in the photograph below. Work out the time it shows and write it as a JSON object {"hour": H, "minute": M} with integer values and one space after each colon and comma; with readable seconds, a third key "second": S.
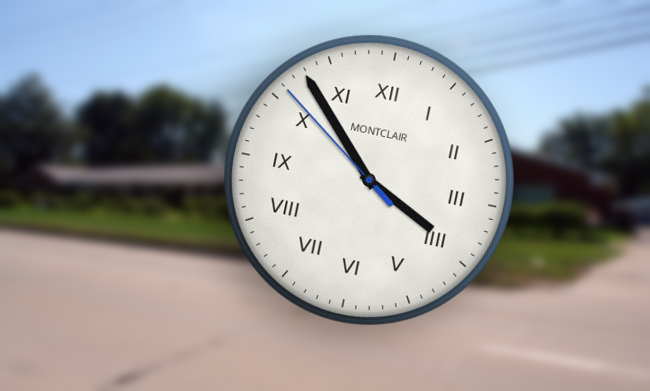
{"hour": 3, "minute": 52, "second": 51}
